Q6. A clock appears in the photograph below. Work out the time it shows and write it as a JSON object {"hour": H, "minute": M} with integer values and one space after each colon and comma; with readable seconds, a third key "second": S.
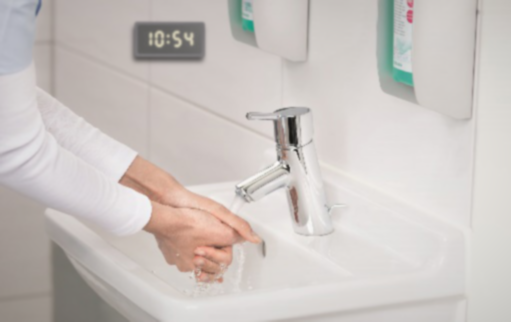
{"hour": 10, "minute": 54}
